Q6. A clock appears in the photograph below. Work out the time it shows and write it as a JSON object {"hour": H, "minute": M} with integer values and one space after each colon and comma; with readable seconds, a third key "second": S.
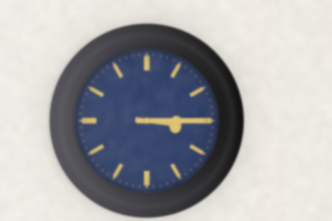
{"hour": 3, "minute": 15}
